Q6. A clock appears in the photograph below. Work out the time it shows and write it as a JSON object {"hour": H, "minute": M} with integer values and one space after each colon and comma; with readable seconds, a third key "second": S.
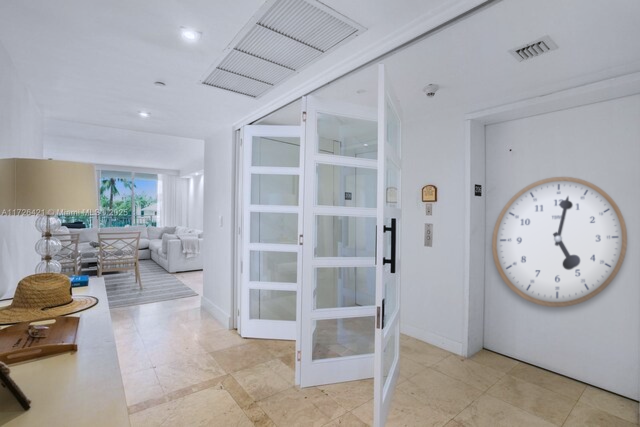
{"hour": 5, "minute": 2}
